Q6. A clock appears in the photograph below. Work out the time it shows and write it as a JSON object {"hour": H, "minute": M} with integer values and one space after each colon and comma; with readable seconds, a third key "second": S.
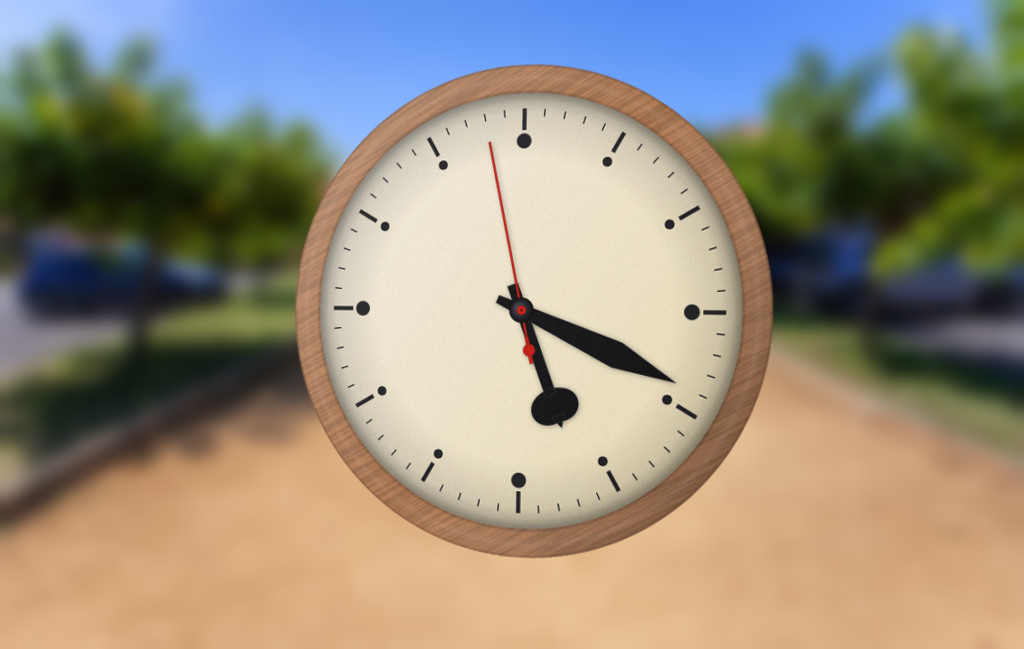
{"hour": 5, "minute": 18, "second": 58}
